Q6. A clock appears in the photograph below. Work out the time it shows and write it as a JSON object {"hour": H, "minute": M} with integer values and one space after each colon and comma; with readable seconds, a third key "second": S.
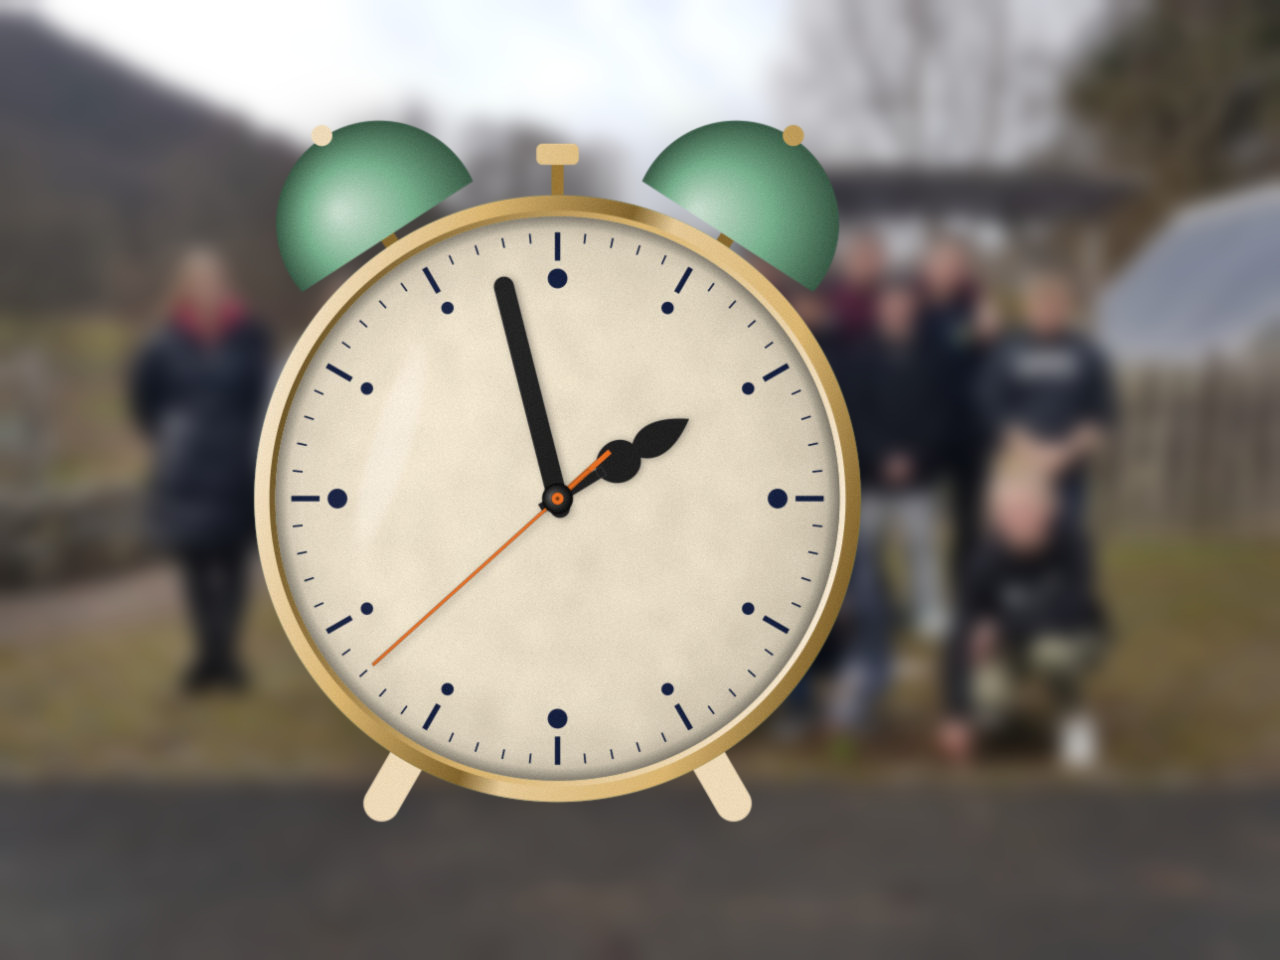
{"hour": 1, "minute": 57, "second": 38}
